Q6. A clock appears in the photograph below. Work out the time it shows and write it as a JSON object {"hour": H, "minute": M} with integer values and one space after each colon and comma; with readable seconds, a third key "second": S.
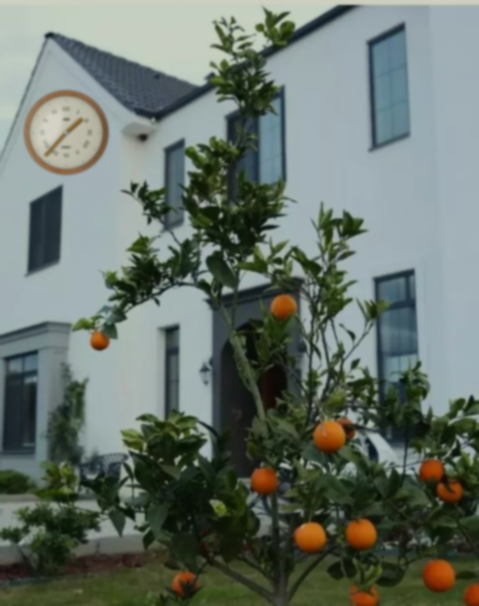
{"hour": 1, "minute": 37}
